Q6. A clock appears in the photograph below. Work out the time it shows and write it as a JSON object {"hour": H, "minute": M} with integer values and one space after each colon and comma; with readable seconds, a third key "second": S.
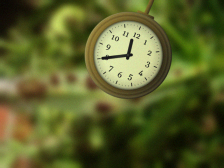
{"hour": 11, "minute": 40}
